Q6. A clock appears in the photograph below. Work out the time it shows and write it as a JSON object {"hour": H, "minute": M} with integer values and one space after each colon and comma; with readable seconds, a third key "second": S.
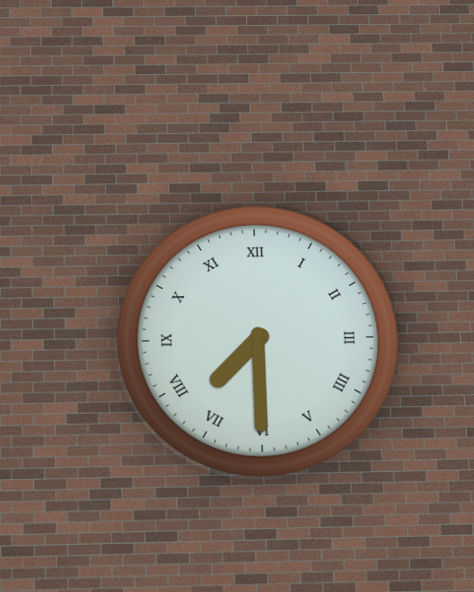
{"hour": 7, "minute": 30}
